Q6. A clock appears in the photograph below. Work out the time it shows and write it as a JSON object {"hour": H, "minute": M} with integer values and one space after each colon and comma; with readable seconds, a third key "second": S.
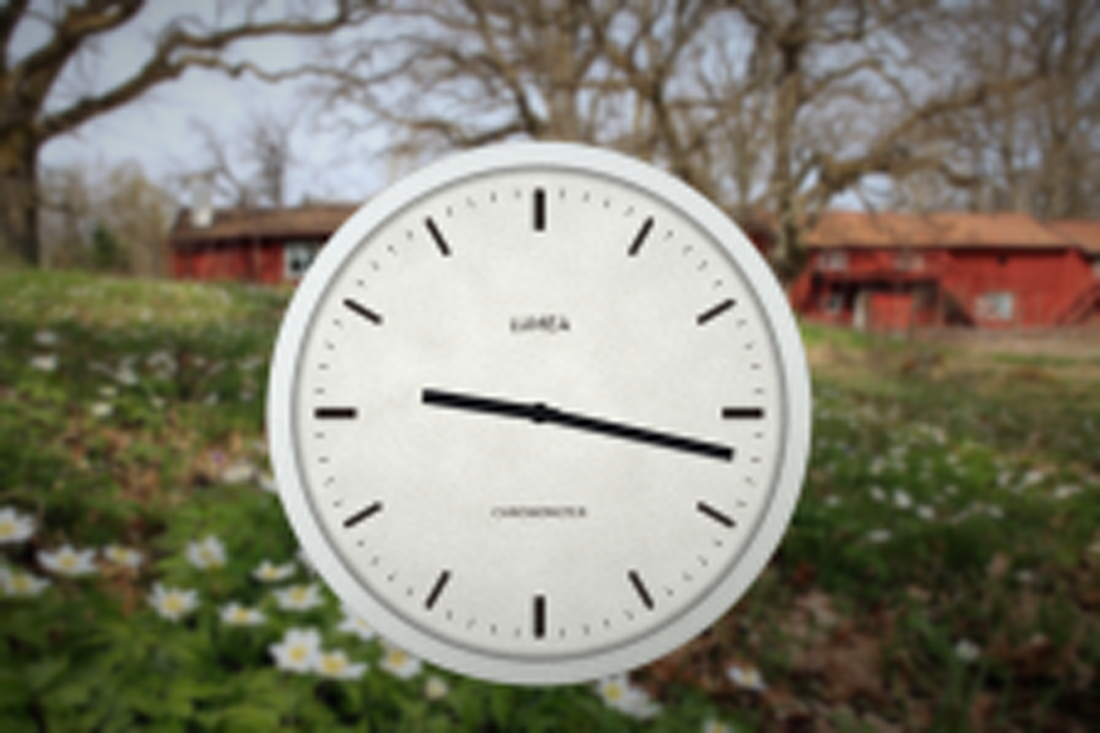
{"hour": 9, "minute": 17}
